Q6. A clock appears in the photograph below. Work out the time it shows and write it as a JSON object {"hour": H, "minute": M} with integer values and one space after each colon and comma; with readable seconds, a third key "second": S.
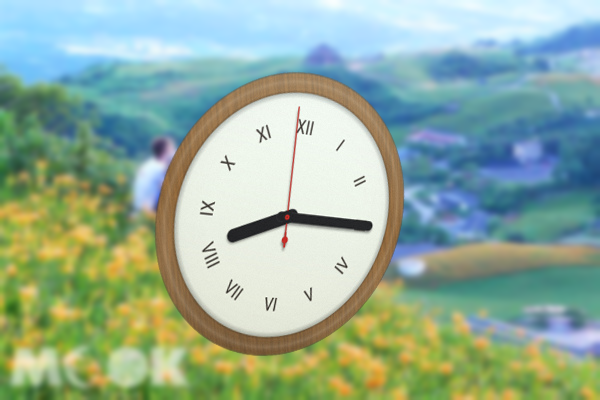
{"hour": 8, "minute": 14, "second": 59}
